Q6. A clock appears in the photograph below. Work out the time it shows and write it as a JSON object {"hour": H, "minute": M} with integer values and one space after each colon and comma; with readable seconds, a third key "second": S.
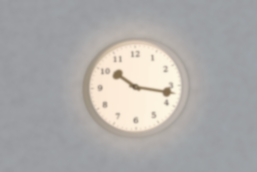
{"hour": 10, "minute": 17}
